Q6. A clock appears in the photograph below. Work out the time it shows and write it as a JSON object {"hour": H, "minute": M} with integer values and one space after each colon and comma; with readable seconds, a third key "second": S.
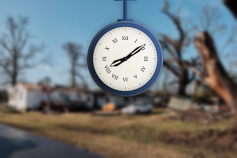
{"hour": 8, "minute": 9}
